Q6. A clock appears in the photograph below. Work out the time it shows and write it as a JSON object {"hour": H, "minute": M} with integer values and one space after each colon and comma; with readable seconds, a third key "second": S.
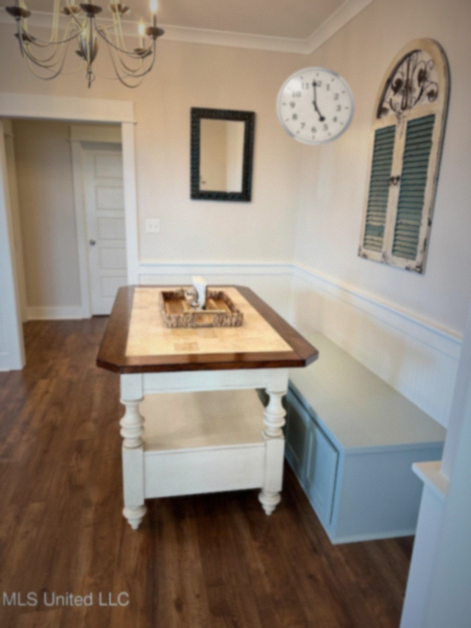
{"hour": 4, "minute": 59}
